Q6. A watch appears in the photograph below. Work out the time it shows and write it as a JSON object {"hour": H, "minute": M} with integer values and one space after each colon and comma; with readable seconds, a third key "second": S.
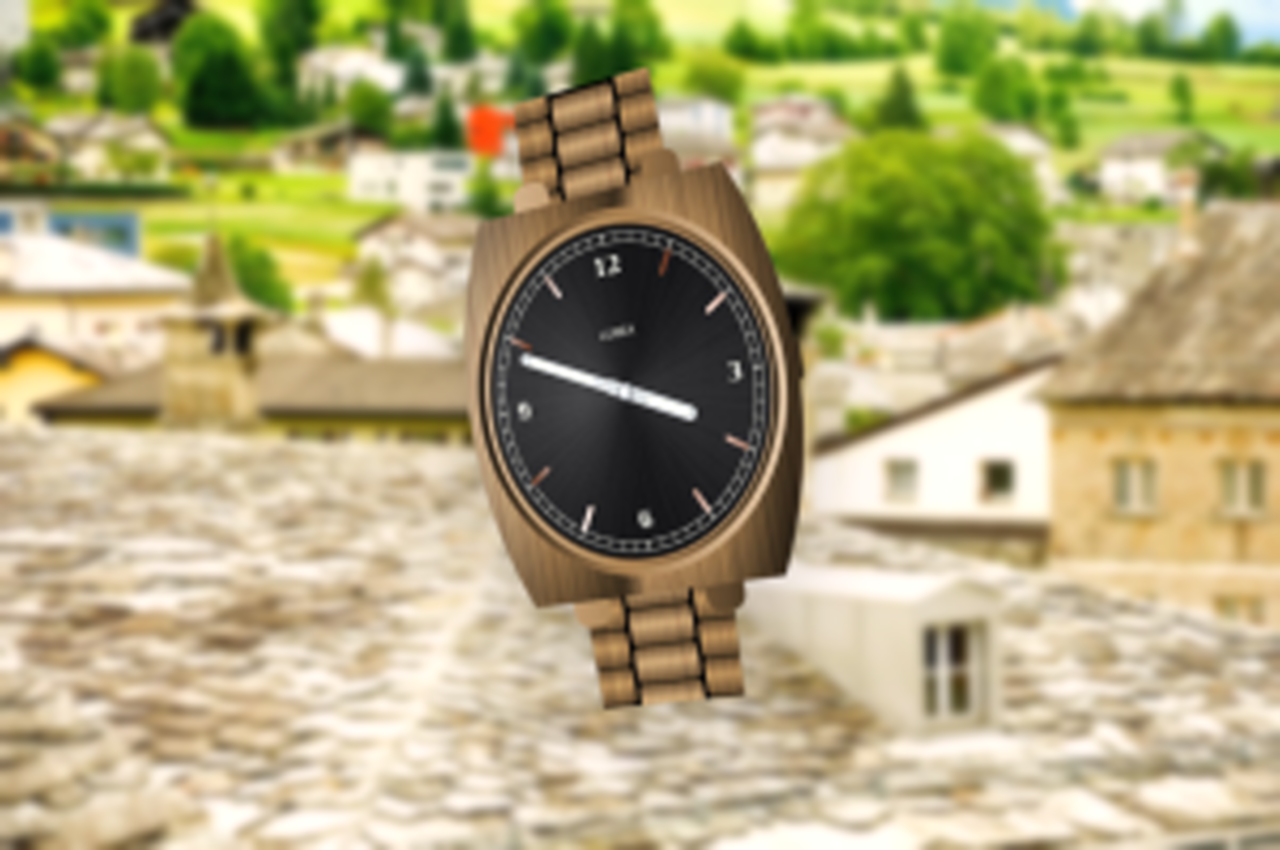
{"hour": 3, "minute": 49}
